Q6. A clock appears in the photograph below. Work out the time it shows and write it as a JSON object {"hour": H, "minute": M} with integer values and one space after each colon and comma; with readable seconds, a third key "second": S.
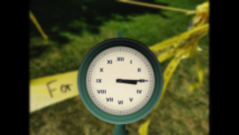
{"hour": 3, "minute": 15}
